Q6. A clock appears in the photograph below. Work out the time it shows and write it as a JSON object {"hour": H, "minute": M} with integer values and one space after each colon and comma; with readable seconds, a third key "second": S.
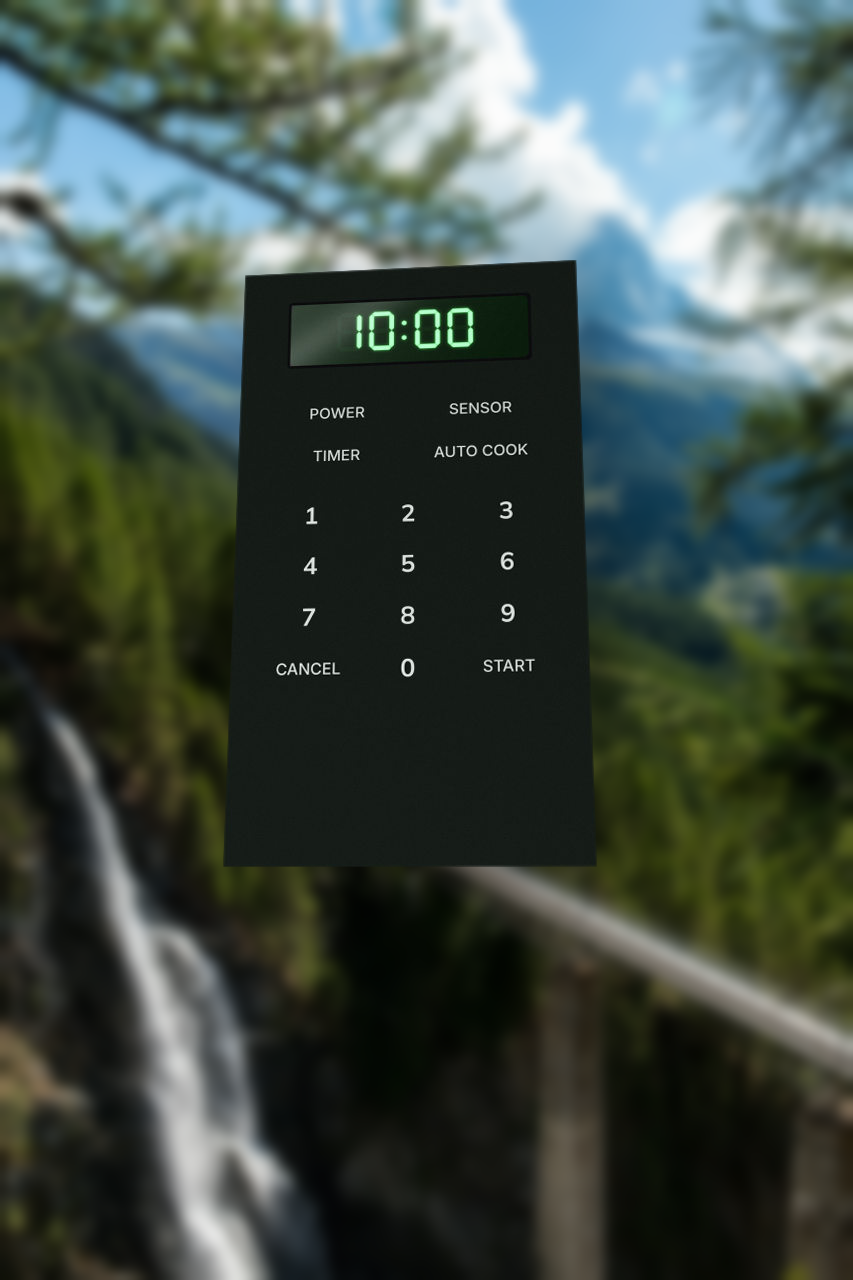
{"hour": 10, "minute": 0}
